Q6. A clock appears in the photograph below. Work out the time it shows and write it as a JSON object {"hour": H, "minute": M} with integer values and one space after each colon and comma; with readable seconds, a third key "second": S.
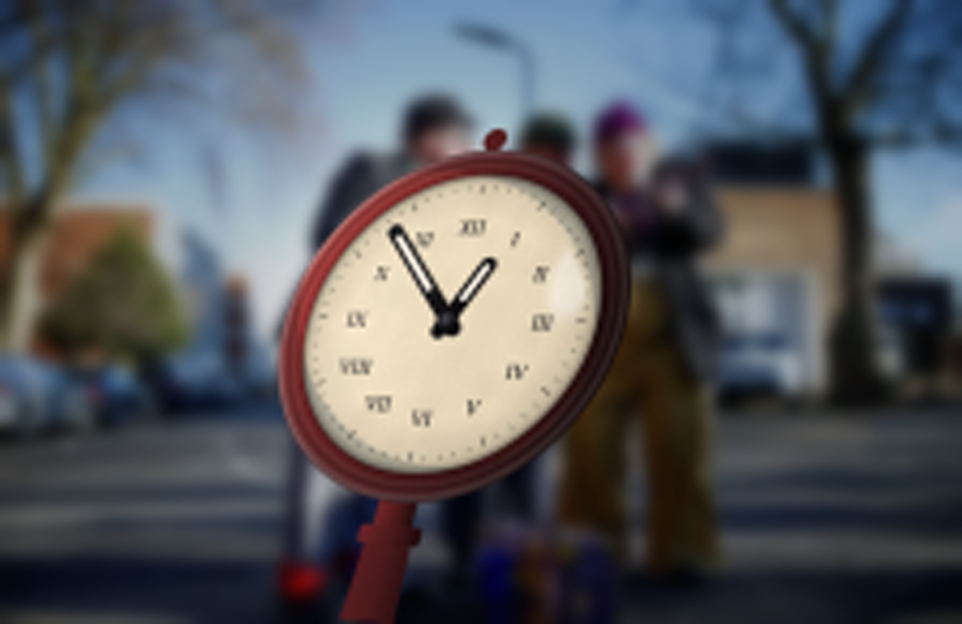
{"hour": 12, "minute": 53}
